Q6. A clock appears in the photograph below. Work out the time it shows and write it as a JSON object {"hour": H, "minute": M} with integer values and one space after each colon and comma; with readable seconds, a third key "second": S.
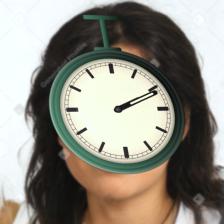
{"hour": 2, "minute": 11}
